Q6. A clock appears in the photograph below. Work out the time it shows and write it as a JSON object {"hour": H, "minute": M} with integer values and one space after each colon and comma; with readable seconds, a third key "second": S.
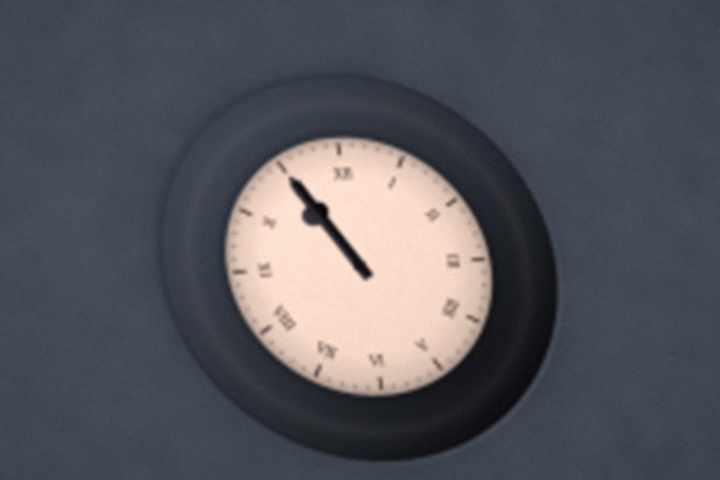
{"hour": 10, "minute": 55}
